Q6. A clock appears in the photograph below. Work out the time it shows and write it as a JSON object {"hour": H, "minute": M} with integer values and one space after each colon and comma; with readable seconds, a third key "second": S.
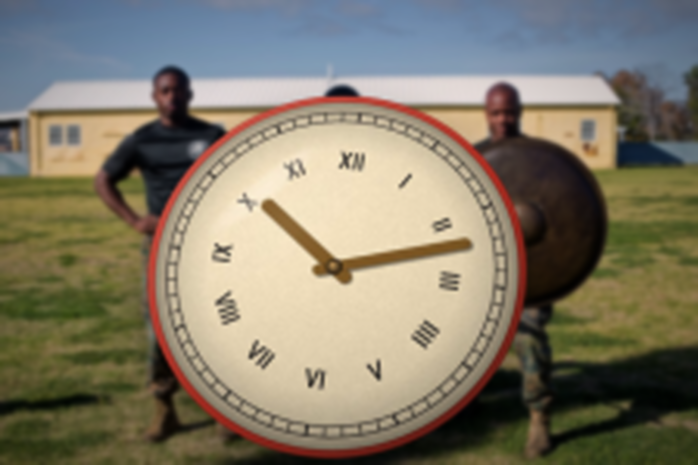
{"hour": 10, "minute": 12}
